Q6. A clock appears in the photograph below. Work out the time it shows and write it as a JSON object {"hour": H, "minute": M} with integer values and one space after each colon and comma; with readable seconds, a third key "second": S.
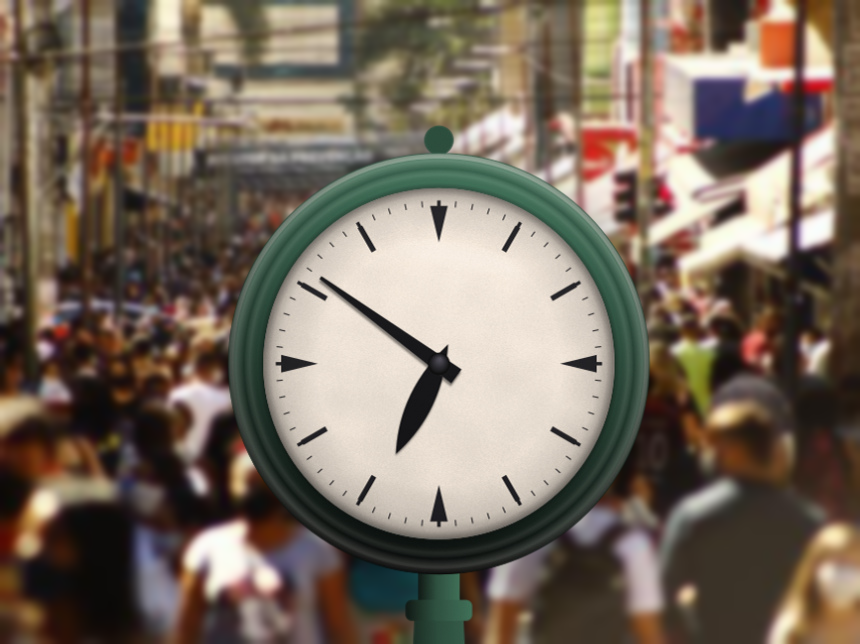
{"hour": 6, "minute": 51}
